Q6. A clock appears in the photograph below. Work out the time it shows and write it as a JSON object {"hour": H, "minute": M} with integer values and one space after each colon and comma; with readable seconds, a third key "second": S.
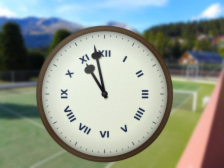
{"hour": 10, "minute": 58}
